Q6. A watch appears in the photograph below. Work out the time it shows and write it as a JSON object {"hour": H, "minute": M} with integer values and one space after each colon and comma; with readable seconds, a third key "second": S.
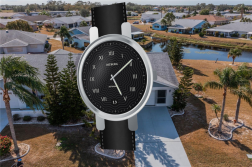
{"hour": 5, "minute": 9}
